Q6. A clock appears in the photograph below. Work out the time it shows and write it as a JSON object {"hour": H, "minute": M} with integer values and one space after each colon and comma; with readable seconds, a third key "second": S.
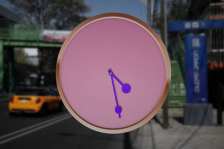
{"hour": 4, "minute": 28}
